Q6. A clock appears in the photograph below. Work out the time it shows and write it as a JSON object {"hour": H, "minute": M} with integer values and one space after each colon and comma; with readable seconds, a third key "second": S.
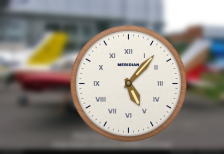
{"hour": 5, "minute": 7}
